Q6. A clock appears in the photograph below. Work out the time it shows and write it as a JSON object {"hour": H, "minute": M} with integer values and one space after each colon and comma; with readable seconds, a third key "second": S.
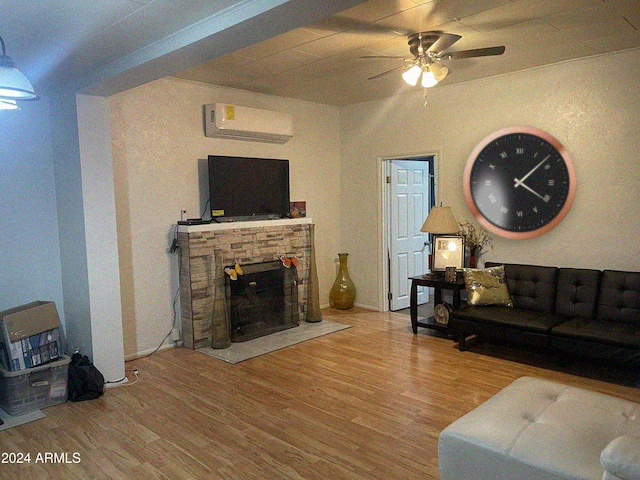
{"hour": 4, "minute": 8}
